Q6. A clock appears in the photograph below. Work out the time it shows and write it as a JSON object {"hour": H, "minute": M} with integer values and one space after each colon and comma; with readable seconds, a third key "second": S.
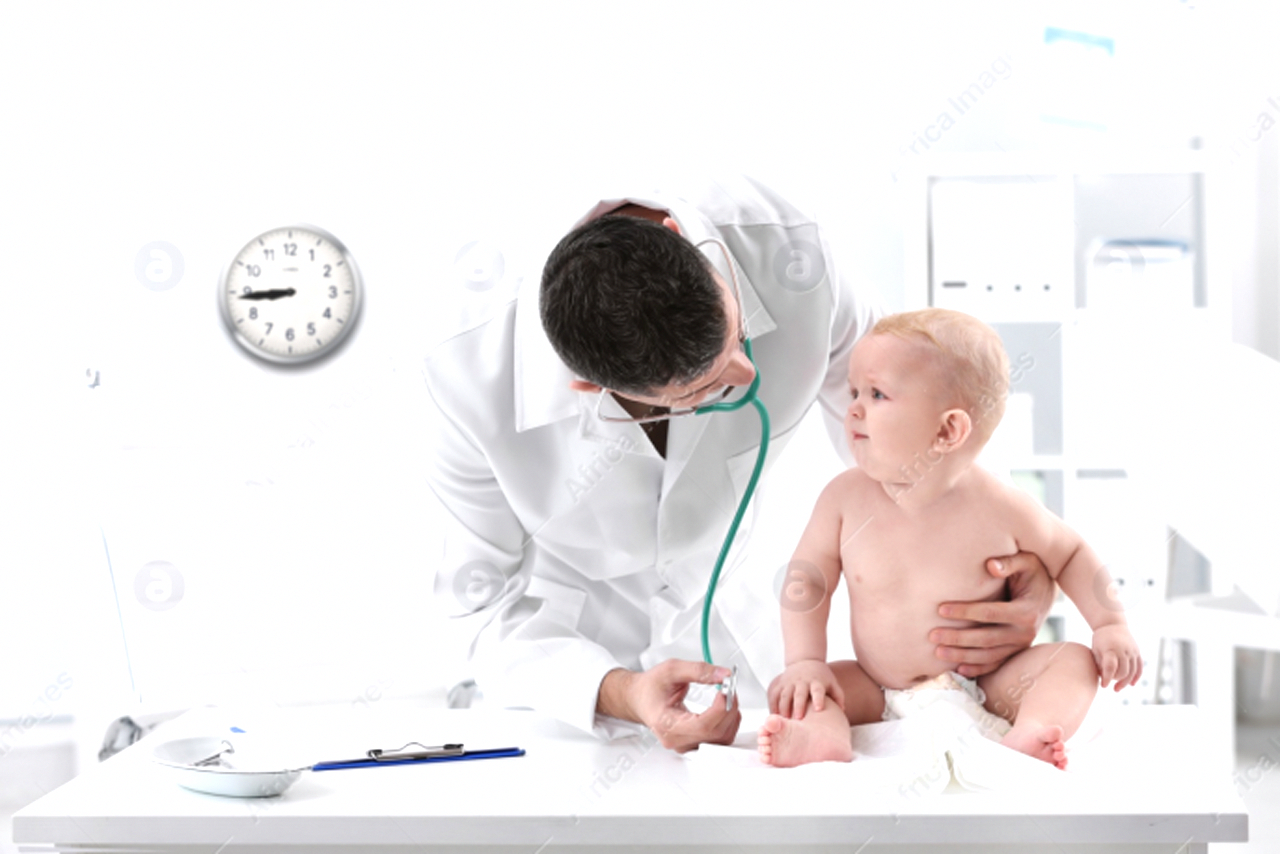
{"hour": 8, "minute": 44}
